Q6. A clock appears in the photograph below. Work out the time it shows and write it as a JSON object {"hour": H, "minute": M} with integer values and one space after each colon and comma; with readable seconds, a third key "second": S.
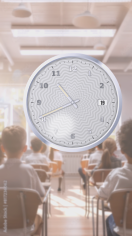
{"hour": 10, "minute": 41}
